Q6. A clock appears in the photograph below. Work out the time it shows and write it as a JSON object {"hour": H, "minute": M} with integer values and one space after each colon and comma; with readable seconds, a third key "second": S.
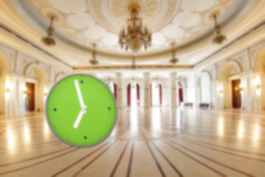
{"hour": 6, "minute": 58}
